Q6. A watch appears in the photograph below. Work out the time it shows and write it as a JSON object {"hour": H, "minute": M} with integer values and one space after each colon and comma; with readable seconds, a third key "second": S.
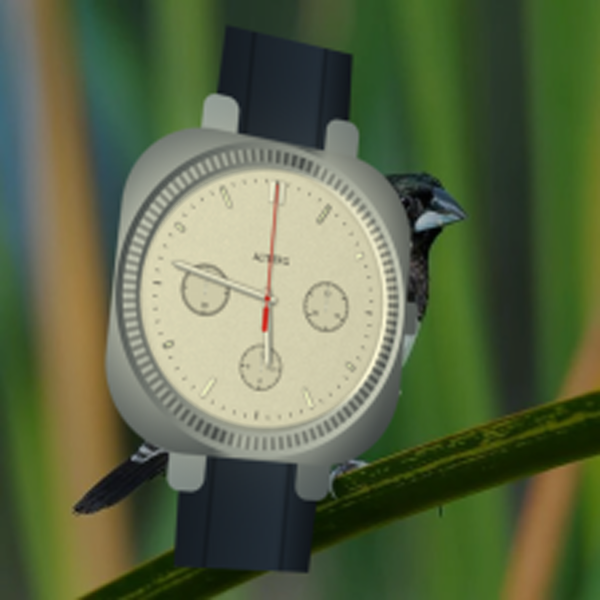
{"hour": 5, "minute": 47}
